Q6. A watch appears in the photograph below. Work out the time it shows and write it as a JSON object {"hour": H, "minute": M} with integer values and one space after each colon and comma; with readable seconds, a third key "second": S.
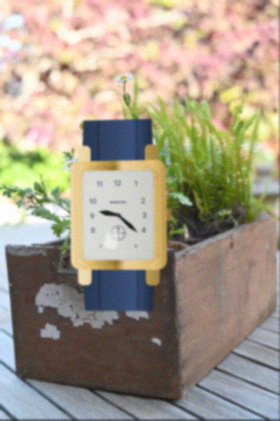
{"hour": 9, "minute": 22}
